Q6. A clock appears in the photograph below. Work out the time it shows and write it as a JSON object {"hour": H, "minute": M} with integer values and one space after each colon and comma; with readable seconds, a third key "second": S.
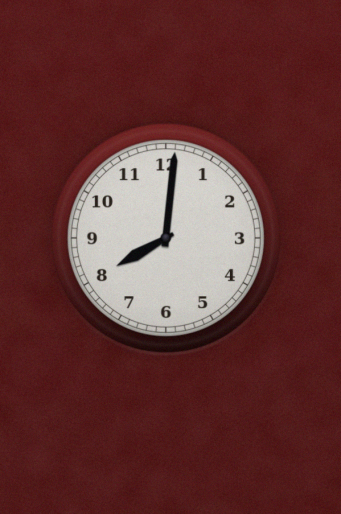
{"hour": 8, "minute": 1}
